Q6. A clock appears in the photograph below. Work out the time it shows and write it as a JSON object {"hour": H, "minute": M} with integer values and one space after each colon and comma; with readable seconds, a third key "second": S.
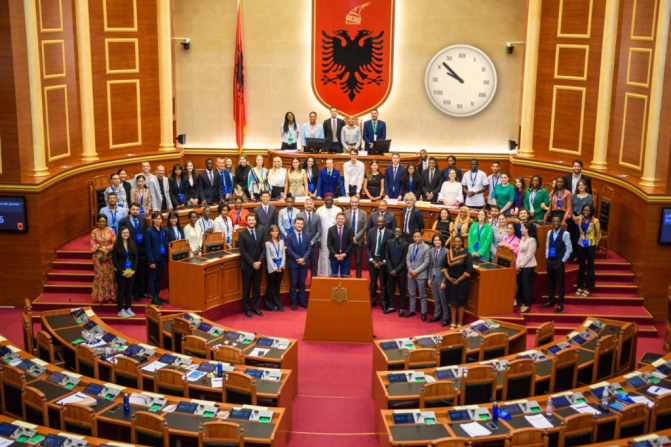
{"hour": 9, "minute": 52}
